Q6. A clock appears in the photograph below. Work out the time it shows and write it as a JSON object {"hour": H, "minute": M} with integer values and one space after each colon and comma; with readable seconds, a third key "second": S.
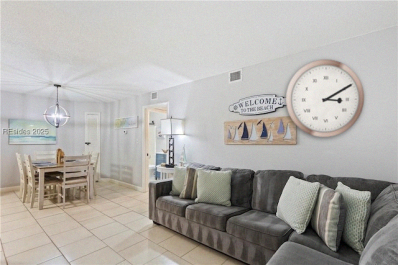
{"hour": 3, "minute": 10}
